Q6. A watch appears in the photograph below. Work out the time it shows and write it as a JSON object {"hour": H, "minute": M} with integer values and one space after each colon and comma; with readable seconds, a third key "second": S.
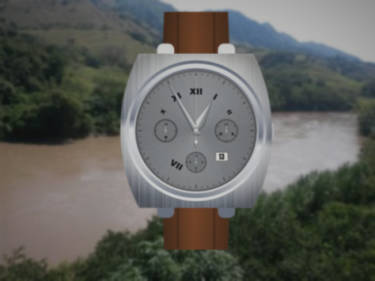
{"hour": 12, "minute": 55}
